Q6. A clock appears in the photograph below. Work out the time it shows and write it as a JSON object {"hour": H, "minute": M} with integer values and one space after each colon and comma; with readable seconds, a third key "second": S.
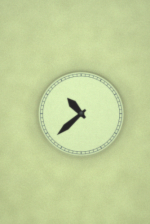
{"hour": 10, "minute": 38}
